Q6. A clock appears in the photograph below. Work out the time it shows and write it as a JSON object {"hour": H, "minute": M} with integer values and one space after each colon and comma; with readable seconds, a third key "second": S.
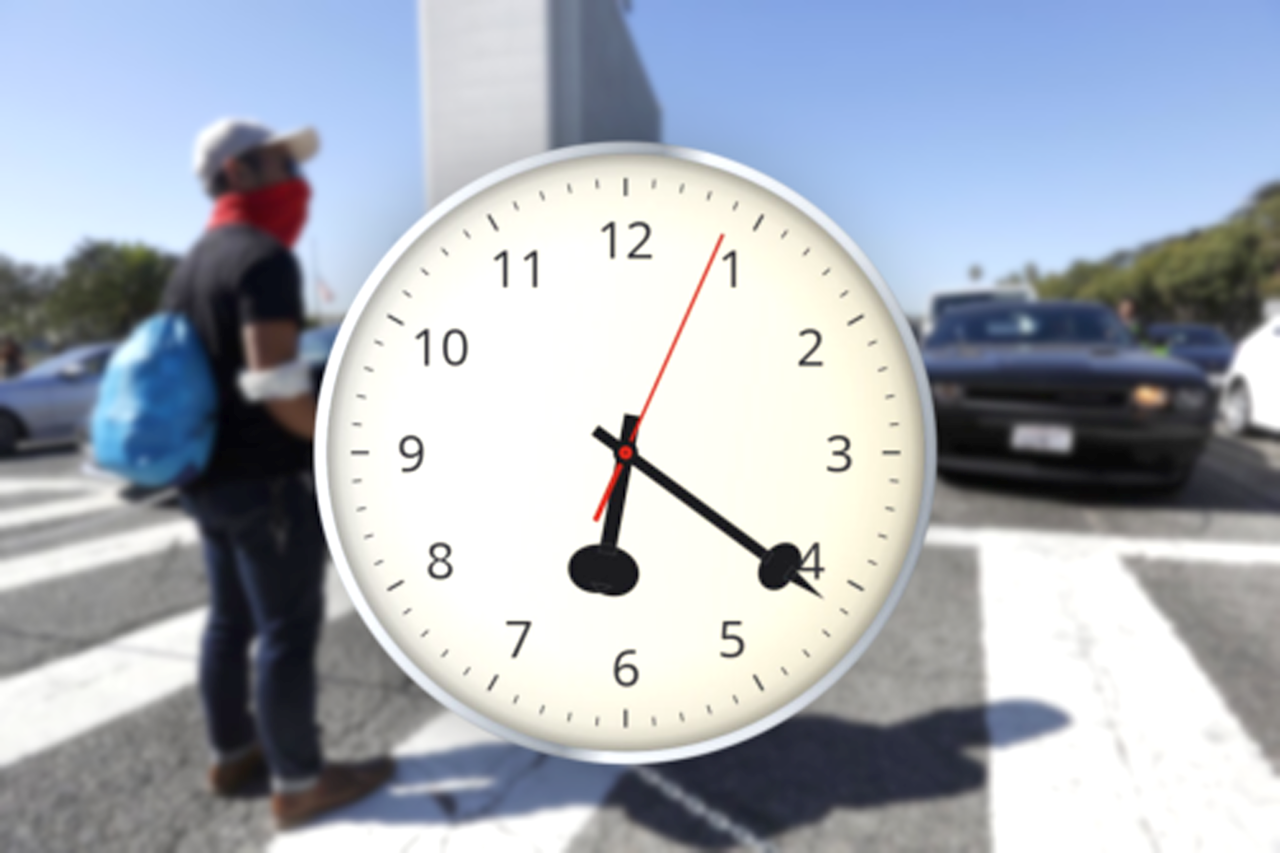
{"hour": 6, "minute": 21, "second": 4}
